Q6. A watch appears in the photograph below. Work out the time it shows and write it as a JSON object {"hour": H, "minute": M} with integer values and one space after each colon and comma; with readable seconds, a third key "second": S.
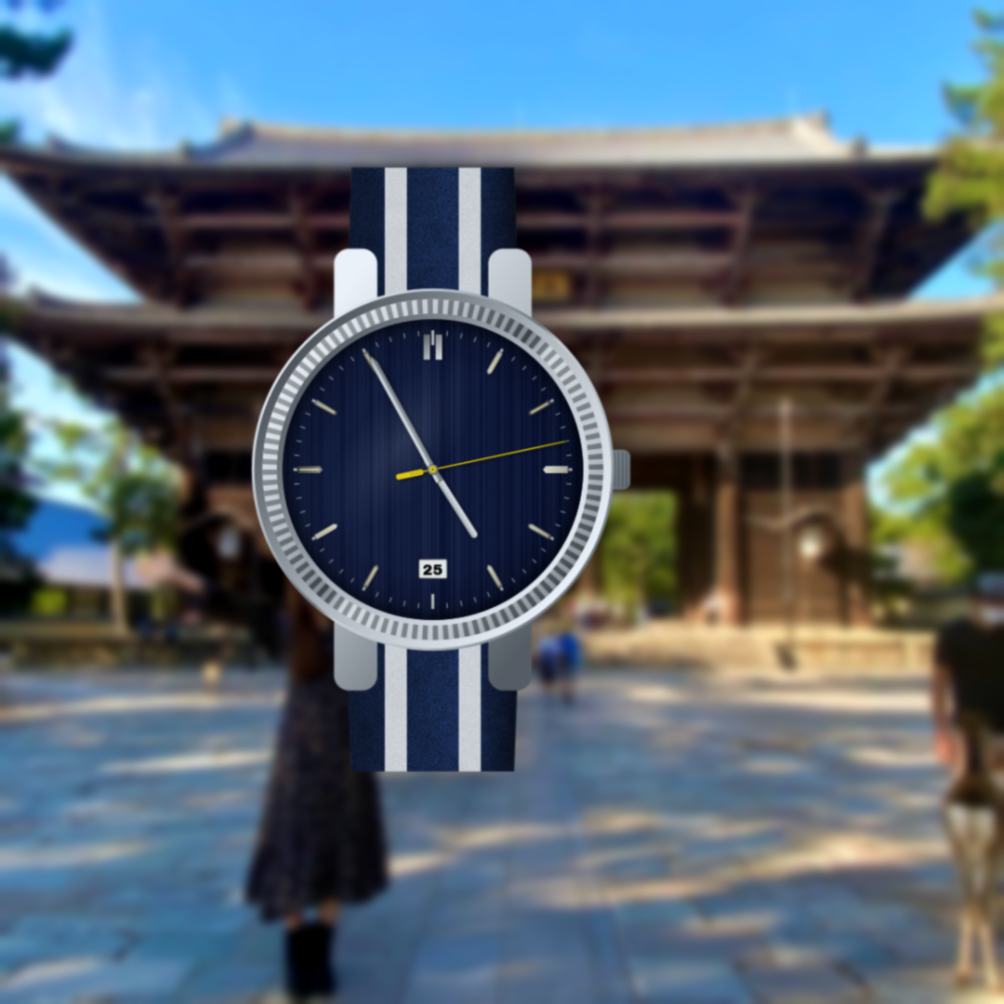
{"hour": 4, "minute": 55, "second": 13}
